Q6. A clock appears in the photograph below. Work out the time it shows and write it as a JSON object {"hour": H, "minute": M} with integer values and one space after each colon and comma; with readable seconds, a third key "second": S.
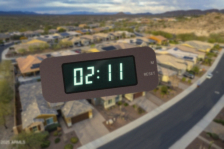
{"hour": 2, "minute": 11}
